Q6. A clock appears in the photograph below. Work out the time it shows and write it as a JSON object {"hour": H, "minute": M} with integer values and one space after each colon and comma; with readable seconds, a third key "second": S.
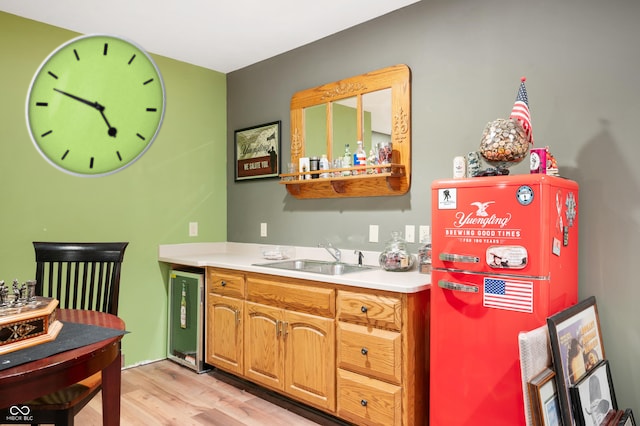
{"hour": 4, "minute": 48}
